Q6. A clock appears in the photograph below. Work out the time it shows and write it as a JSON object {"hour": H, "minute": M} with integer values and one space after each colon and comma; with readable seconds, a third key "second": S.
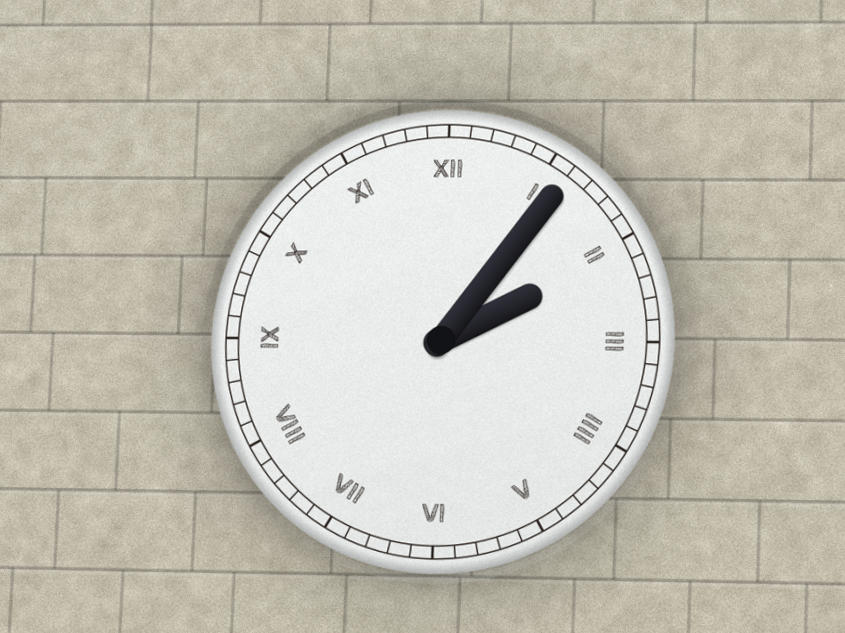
{"hour": 2, "minute": 6}
